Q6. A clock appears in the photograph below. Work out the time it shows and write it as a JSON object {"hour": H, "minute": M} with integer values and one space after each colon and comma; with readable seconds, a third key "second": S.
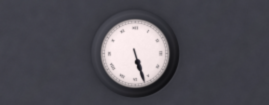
{"hour": 5, "minute": 27}
